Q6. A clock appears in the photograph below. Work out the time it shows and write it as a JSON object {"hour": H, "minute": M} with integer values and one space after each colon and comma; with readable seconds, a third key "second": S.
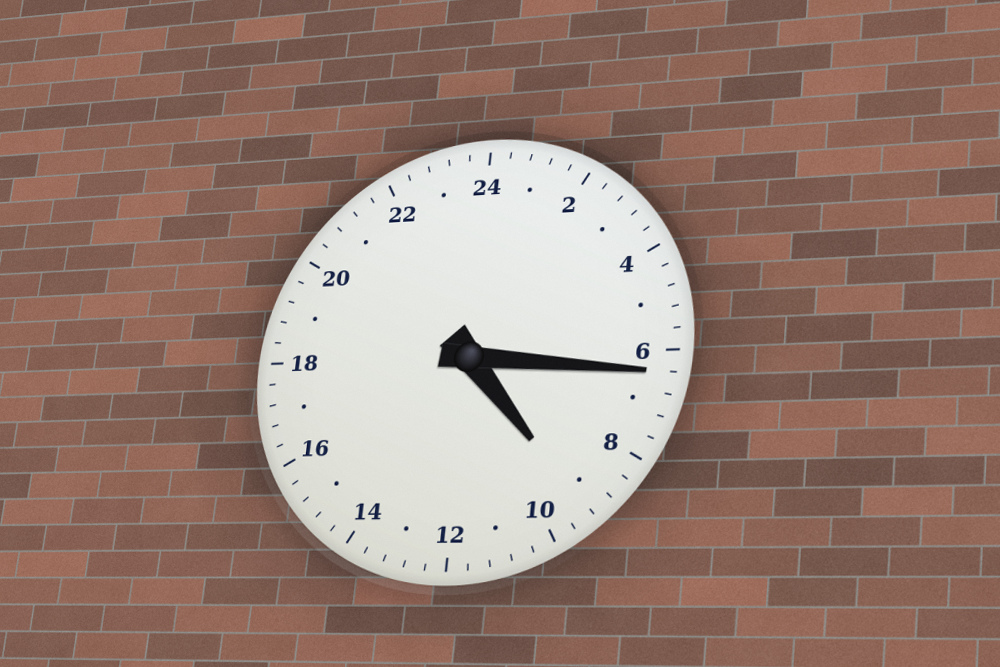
{"hour": 9, "minute": 16}
